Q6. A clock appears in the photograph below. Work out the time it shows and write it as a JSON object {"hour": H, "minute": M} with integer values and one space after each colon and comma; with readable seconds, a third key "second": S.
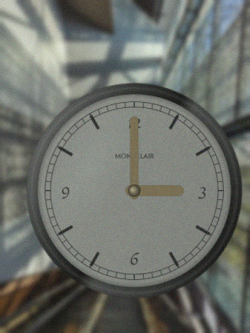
{"hour": 3, "minute": 0}
